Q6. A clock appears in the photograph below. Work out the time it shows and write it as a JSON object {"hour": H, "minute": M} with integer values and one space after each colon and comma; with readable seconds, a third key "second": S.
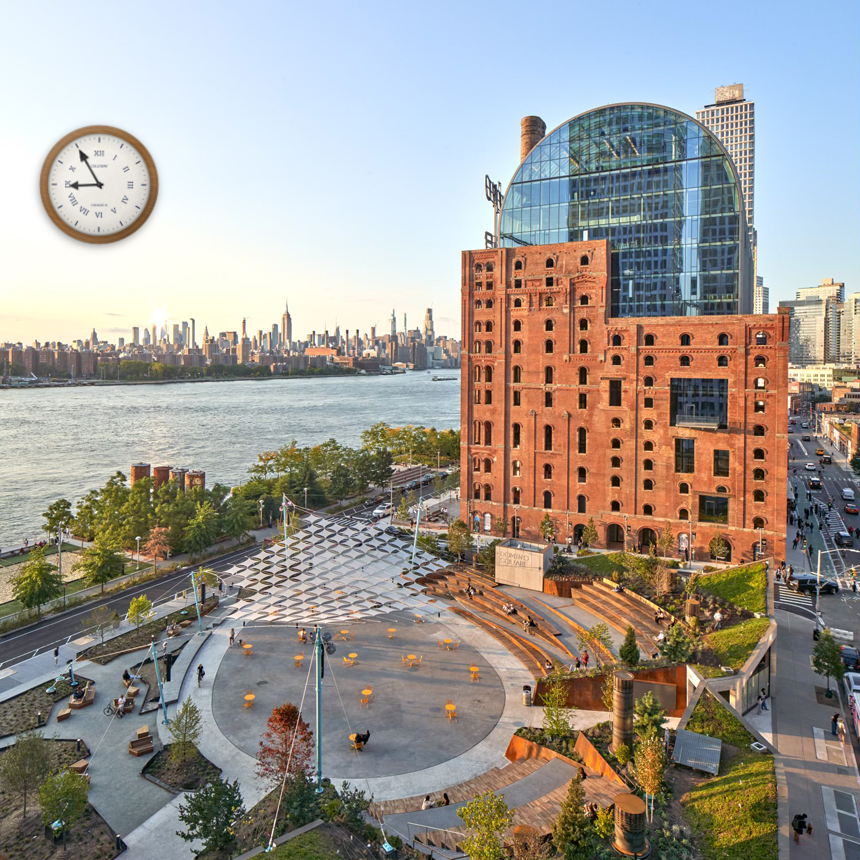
{"hour": 8, "minute": 55}
